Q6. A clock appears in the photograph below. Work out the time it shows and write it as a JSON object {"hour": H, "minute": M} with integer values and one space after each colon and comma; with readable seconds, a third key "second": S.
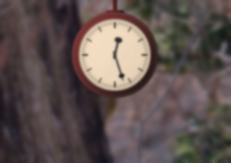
{"hour": 12, "minute": 27}
